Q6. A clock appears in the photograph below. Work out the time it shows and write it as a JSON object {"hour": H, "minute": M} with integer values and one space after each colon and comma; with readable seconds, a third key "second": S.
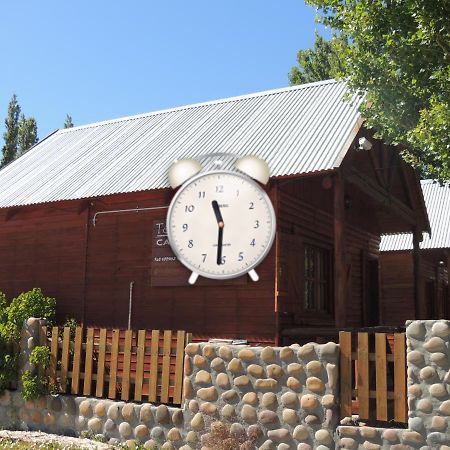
{"hour": 11, "minute": 31}
